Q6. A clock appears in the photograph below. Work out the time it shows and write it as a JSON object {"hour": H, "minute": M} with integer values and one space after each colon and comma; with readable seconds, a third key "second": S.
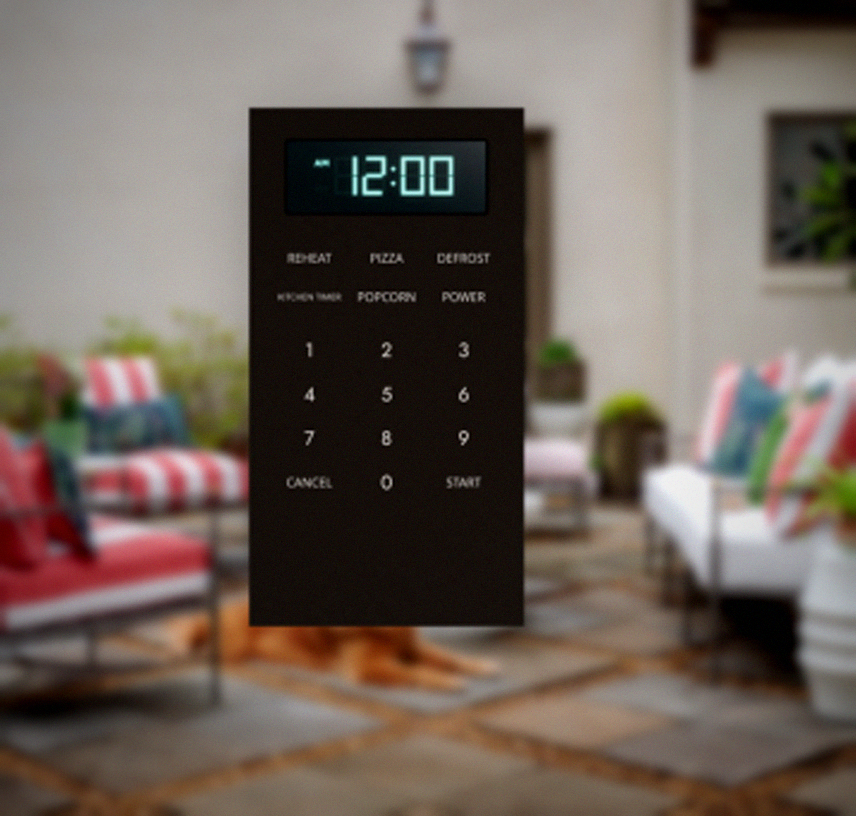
{"hour": 12, "minute": 0}
